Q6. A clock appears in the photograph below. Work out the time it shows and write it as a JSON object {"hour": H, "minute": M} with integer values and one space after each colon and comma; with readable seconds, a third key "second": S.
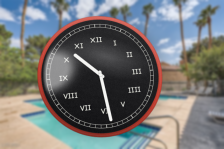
{"hour": 10, "minute": 29}
